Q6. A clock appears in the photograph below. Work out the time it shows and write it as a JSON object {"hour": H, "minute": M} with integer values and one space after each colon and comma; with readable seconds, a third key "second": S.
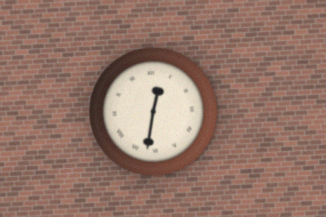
{"hour": 12, "minute": 32}
